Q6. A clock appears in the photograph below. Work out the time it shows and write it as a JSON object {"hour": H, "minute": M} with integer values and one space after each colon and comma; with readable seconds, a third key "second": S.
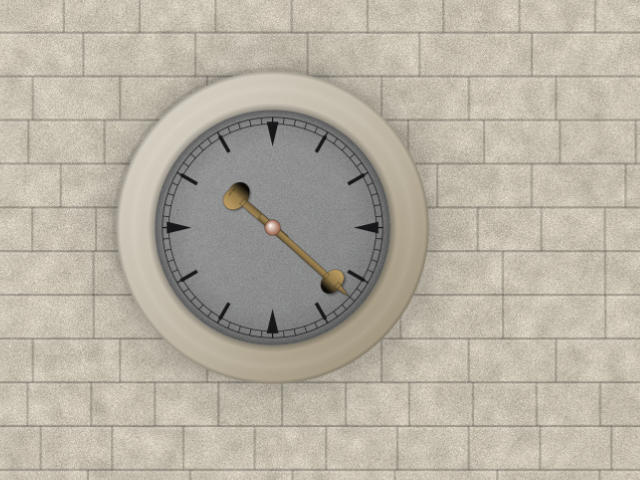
{"hour": 10, "minute": 22}
